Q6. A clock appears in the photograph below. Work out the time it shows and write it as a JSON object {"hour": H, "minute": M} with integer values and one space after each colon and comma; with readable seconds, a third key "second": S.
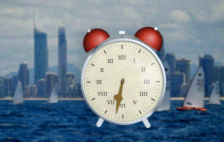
{"hour": 6, "minute": 32}
